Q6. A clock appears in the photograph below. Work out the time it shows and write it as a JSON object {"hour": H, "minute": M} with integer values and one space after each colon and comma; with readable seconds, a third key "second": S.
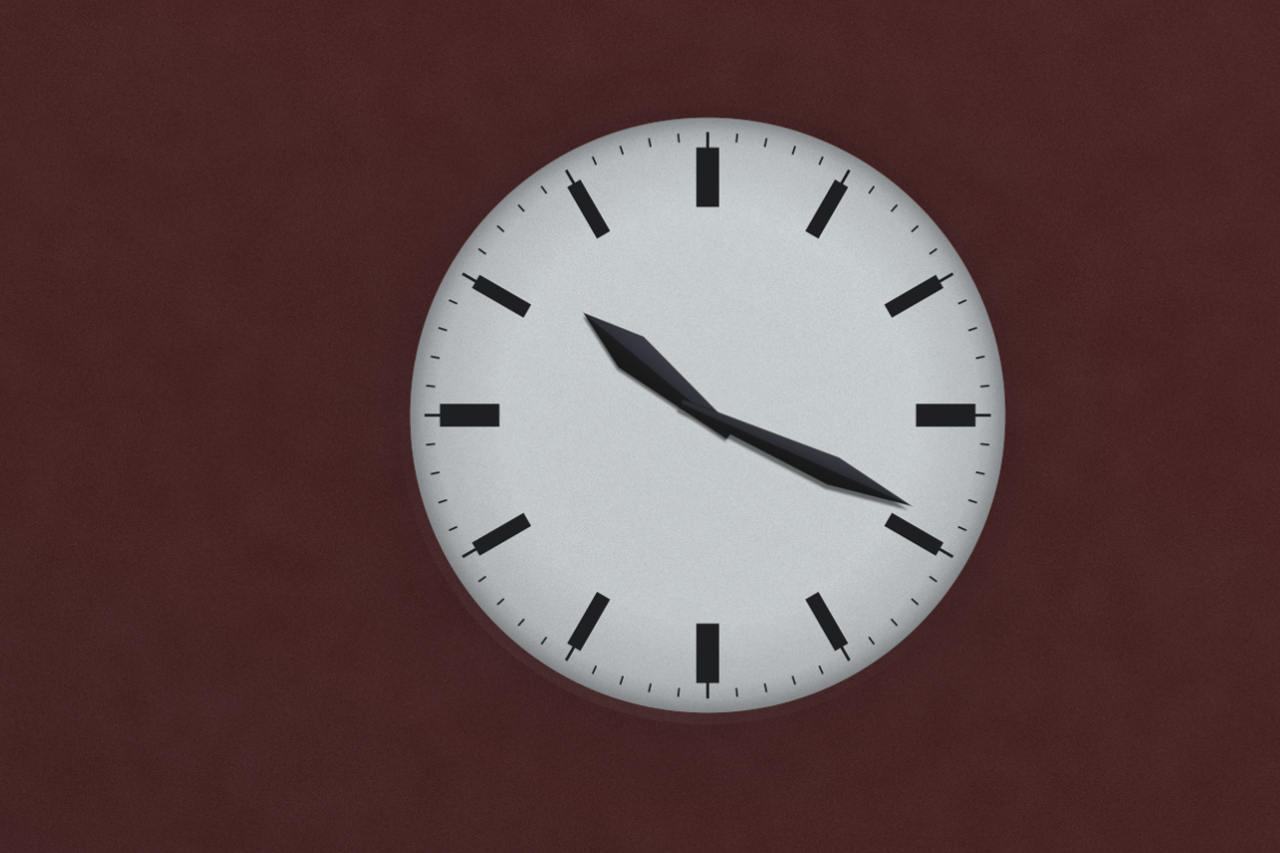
{"hour": 10, "minute": 19}
